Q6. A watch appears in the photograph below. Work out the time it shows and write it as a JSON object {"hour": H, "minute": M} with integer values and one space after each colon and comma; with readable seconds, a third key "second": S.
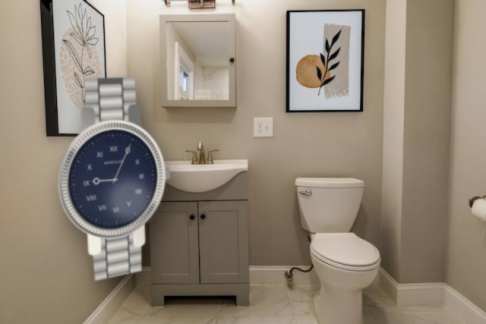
{"hour": 9, "minute": 5}
